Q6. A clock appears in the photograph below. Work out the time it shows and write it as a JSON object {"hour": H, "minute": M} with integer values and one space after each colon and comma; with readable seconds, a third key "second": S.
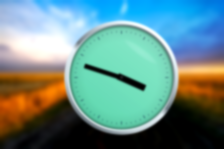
{"hour": 3, "minute": 48}
